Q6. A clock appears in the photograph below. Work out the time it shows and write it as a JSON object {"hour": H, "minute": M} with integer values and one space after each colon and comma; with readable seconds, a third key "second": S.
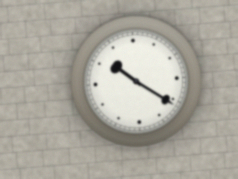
{"hour": 10, "minute": 21}
